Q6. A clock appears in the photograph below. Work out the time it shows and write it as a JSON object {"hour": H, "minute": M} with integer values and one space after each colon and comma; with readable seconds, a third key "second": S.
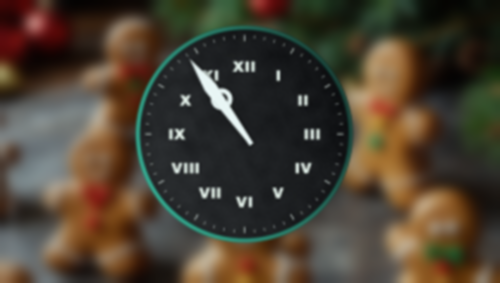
{"hour": 10, "minute": 54}
